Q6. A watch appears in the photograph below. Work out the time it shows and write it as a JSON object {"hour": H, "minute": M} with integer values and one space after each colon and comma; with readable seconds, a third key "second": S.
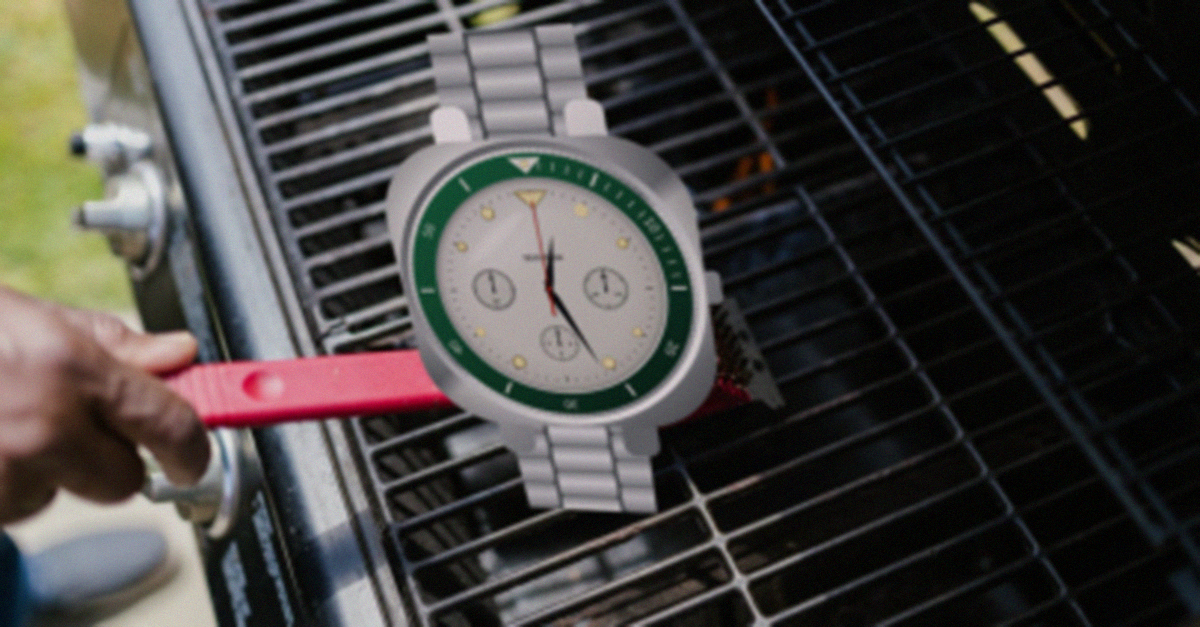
{"hour": 12, "minute": 26}
